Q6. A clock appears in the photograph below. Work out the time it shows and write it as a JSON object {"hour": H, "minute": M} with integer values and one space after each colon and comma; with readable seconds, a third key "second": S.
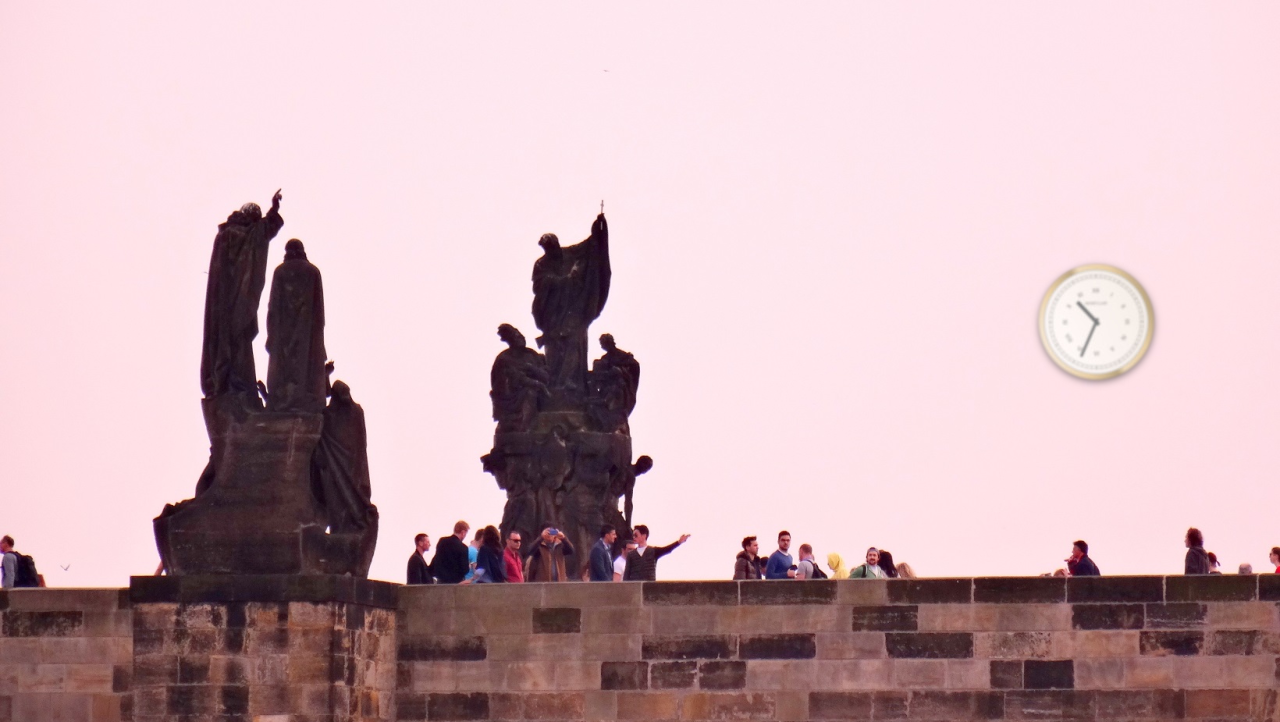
{"hour": 10, "minute": 34}
